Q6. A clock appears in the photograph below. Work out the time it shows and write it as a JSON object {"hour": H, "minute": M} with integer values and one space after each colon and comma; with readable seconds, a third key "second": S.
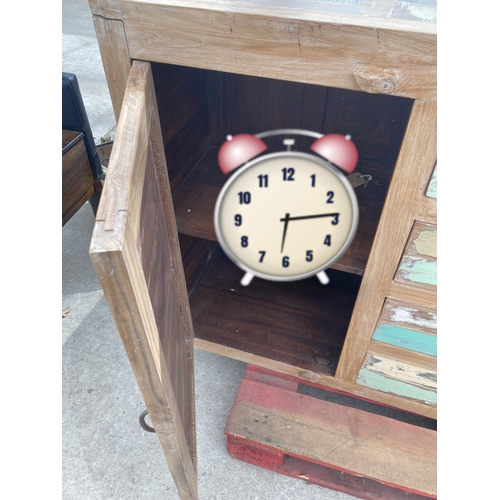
{"hour": 6, "minute": 14}
